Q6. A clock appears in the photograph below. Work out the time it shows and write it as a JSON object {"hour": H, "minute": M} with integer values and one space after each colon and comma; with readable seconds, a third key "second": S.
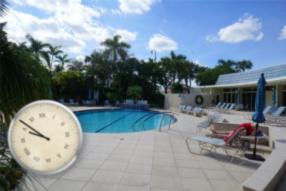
{"hour": 9, "minute": 52}
